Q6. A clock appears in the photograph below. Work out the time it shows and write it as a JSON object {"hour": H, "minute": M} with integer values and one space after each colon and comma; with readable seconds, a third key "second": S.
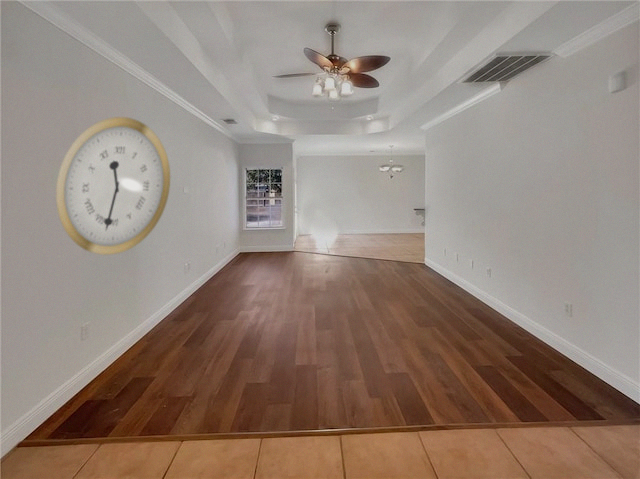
{"hour": 11, "minute": 32}
